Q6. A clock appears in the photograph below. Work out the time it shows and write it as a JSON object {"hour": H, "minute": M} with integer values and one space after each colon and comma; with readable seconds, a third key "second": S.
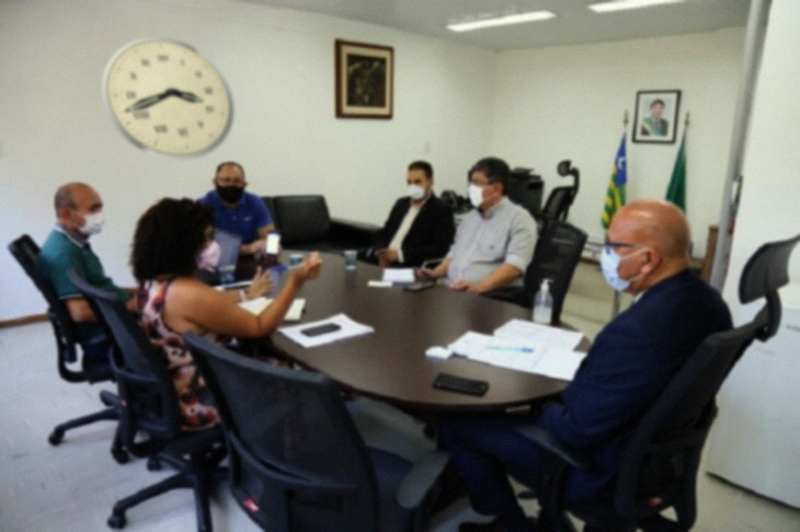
{"hour": 3, "minute": 42}
